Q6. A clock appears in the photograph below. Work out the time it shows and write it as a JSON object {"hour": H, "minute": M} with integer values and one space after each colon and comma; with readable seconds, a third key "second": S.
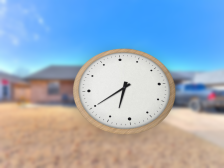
{"hour": 6, "minute": 40}
